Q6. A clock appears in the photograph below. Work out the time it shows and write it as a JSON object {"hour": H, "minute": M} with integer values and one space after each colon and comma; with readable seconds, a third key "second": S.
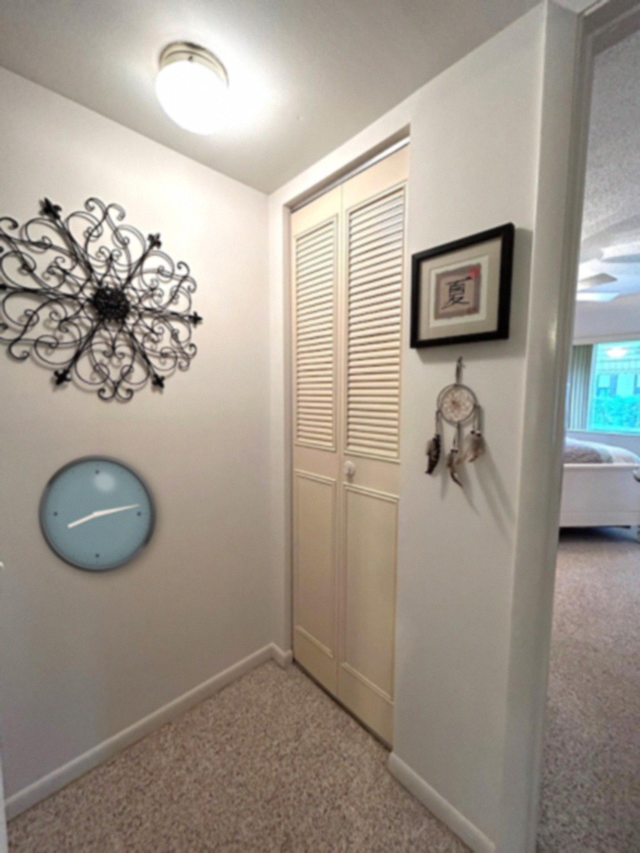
{"hour": 8, "minute": 13}
